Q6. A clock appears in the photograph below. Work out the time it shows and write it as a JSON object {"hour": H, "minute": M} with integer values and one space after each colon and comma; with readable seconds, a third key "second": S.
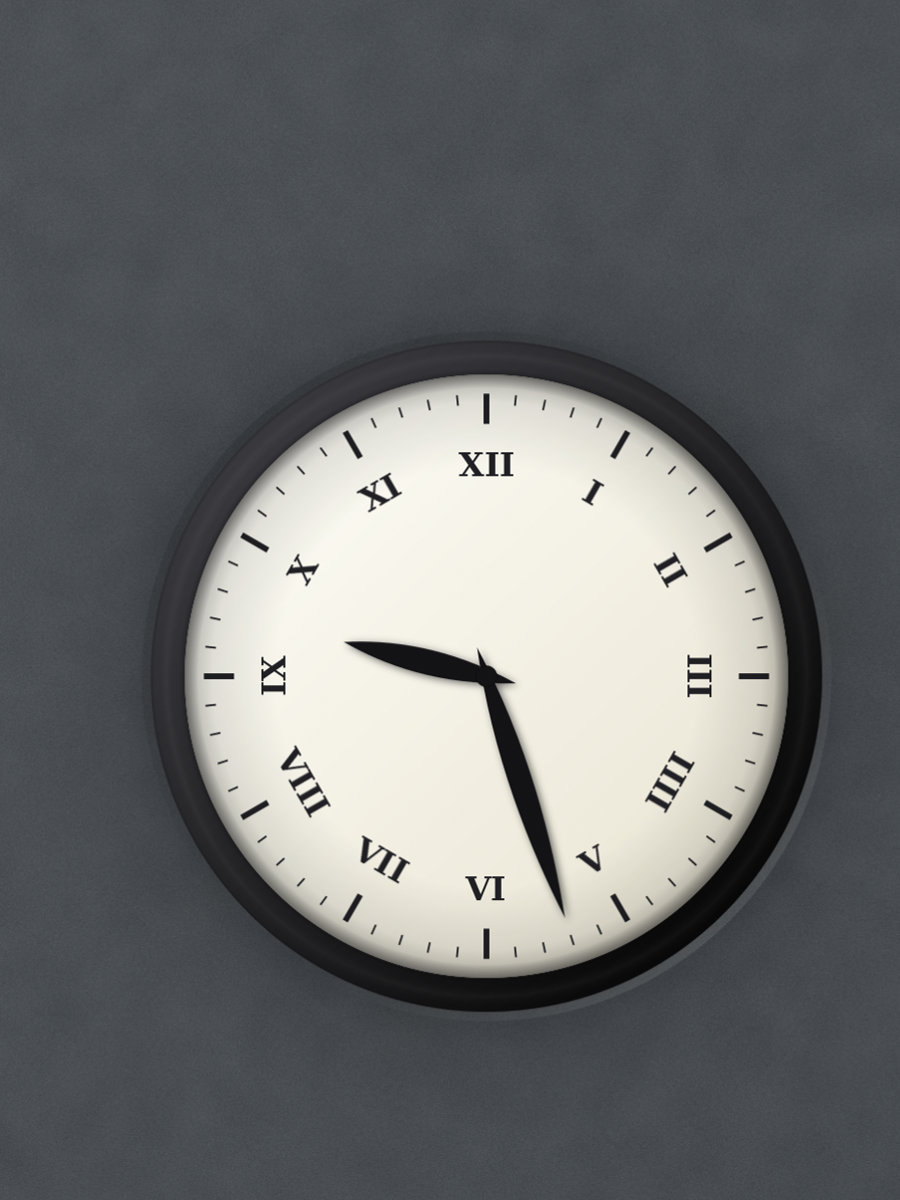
{"hour": 9, "minute": 27}
